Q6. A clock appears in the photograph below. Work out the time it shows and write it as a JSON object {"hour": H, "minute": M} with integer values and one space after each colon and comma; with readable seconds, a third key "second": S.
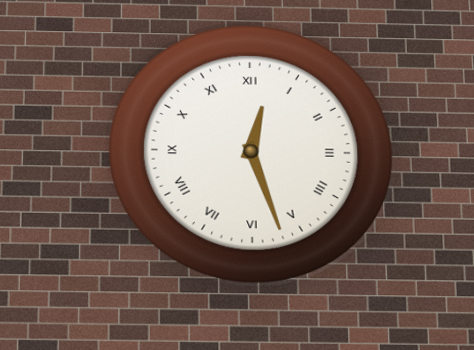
{"hour": 12, "minute": 27}
